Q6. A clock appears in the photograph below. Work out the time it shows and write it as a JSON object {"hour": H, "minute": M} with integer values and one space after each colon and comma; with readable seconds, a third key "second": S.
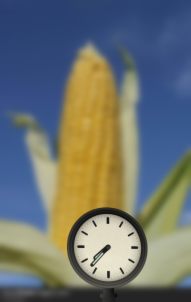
{"hour": 7, "minute": 37}
